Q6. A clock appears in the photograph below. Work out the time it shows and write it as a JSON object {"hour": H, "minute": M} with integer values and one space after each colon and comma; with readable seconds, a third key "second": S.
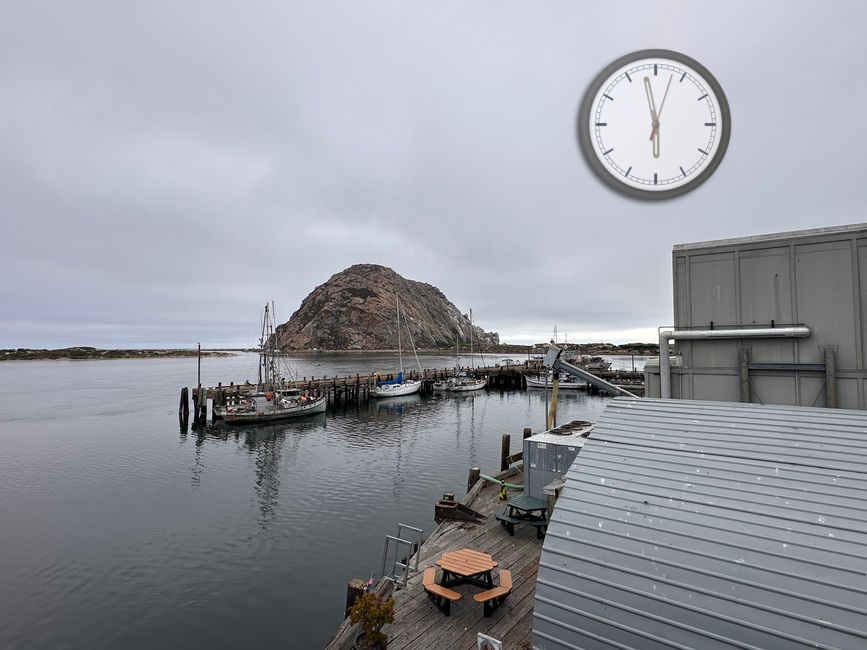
{"hour": 5, "minute": 58, "second": 3}
